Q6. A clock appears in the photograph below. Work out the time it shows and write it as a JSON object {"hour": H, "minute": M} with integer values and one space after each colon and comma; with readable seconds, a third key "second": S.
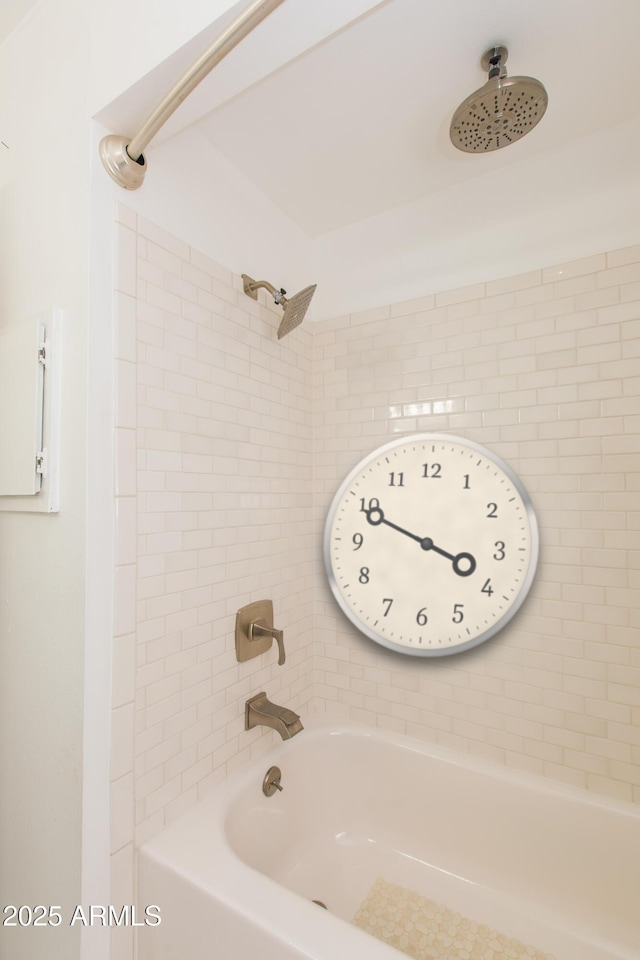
{"hour": 3, "minute": 49}
